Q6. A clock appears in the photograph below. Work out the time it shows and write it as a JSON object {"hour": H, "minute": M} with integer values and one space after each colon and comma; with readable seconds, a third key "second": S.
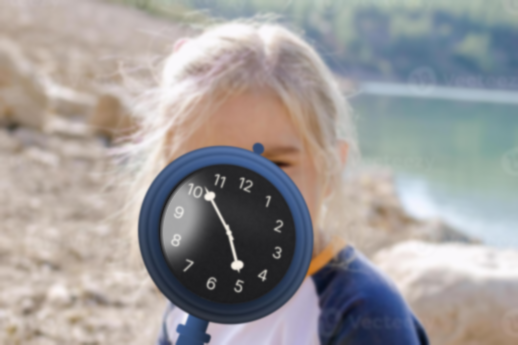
{"hour": 4, "minute": 52}
